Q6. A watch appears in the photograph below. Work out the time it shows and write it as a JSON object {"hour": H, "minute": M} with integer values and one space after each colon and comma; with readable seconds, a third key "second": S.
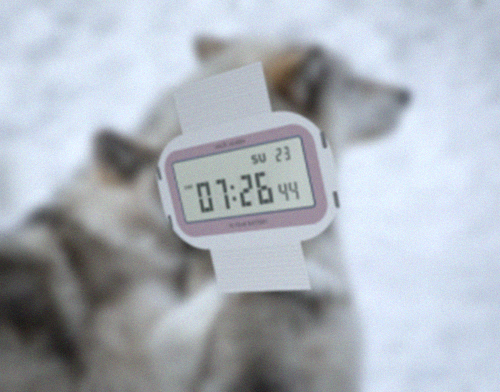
{"hour": 7, "minute": 26, "second": 44}
